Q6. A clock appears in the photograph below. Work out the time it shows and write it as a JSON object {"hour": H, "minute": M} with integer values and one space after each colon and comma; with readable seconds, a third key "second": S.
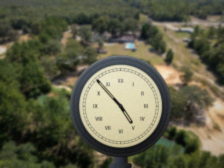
{"hour": 4, "minute": 53}
